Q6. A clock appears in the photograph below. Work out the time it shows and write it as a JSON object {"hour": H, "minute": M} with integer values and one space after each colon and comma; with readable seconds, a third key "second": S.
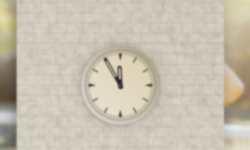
{"hour": 11, "minute": 55}
